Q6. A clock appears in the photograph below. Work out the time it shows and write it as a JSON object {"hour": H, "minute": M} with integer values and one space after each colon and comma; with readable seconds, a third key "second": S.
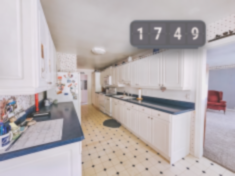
{"hour": 17, "minute": 49}
